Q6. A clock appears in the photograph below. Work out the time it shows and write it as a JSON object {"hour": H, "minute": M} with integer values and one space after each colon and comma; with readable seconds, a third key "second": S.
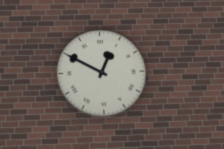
{"hour": 12, "minute": 50}
